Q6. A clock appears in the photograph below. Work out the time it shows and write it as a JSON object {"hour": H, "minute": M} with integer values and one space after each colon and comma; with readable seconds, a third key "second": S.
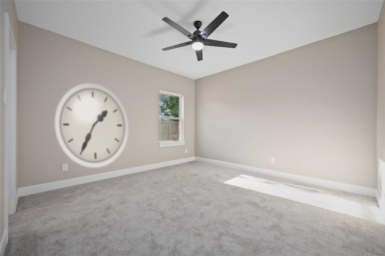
{"hour": 1, "minute": 35}
